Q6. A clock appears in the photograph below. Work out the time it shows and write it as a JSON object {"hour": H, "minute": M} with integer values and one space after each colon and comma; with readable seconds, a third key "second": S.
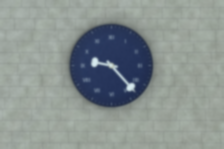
{"hour": 9, "minute": 23}
